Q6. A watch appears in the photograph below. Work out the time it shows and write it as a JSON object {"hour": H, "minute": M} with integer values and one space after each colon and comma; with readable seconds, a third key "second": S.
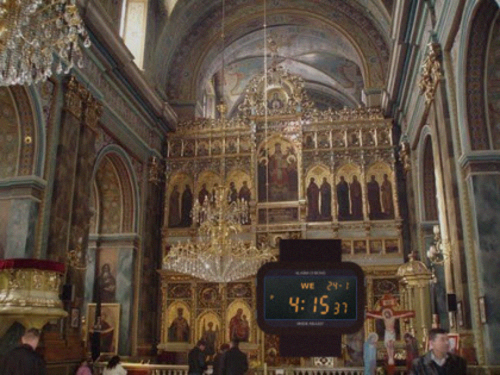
{"hour": 4, "minute": 15, "second": 37}
